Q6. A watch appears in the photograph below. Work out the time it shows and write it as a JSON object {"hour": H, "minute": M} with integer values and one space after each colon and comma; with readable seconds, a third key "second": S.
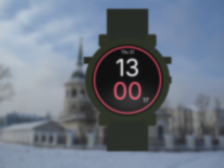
{"hour": 13, "minute": 0}
